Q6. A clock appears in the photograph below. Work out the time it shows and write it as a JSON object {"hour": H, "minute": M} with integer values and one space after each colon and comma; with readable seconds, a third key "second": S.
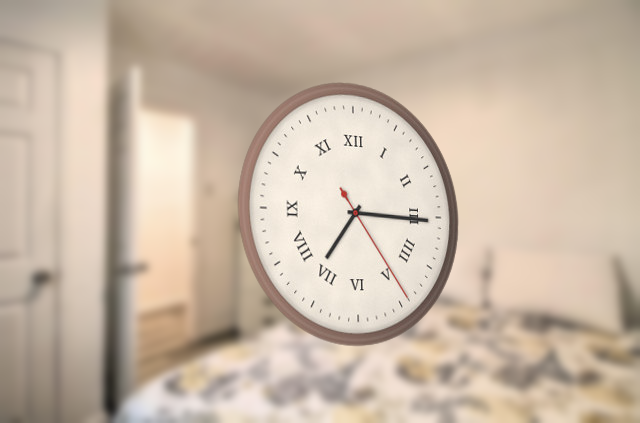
{"hour": 7, "minute": 15, "second": 24}
